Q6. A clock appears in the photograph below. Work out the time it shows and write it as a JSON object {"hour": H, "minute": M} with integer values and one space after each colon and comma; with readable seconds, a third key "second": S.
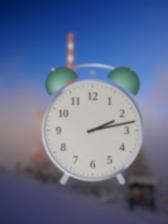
{"hour": 2, "minute": 13}
